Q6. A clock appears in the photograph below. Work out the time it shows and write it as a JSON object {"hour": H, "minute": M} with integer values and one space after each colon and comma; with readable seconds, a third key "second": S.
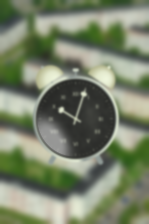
{"hour": 10, "minute": 3}
